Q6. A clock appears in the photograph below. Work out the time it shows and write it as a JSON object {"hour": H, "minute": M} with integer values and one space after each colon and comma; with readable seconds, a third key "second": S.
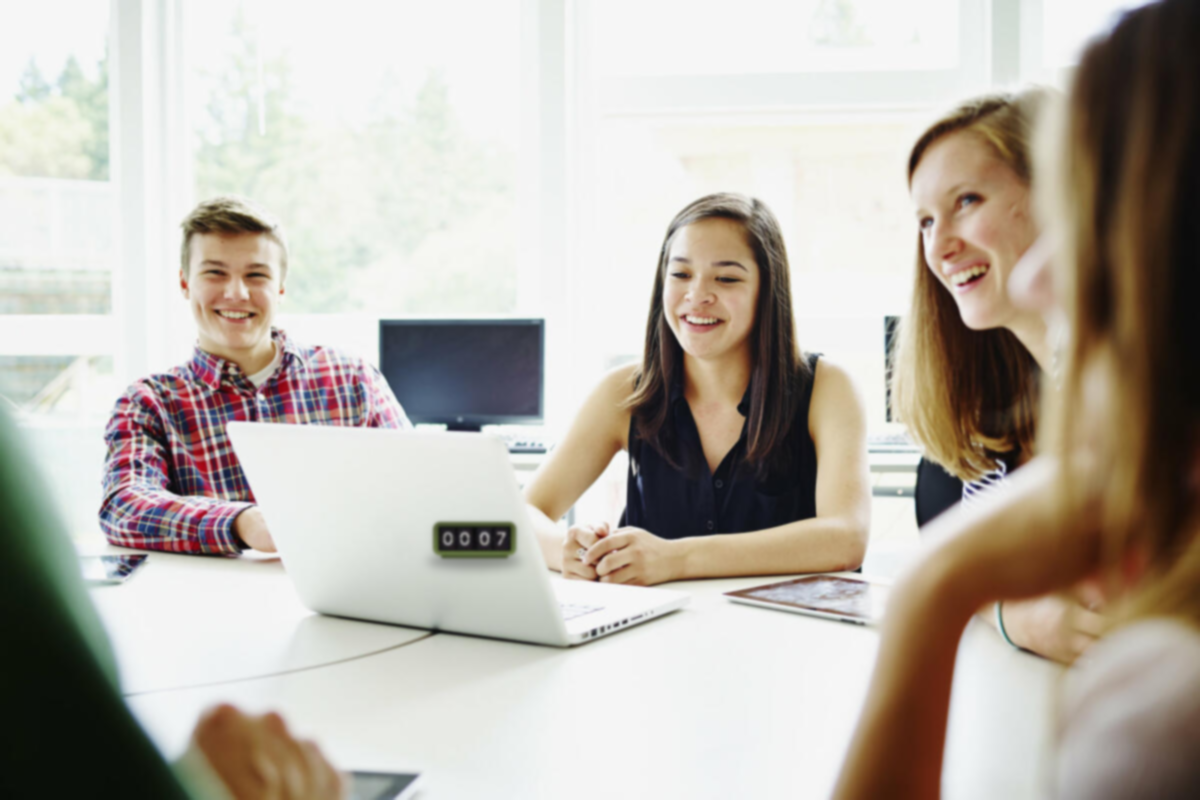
{"hour": 0, "minute": 7}
